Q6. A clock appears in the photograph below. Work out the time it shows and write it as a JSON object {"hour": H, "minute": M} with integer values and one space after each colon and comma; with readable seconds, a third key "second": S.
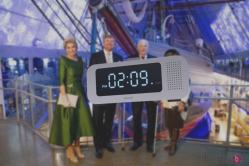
{"hour": 2, "minute": 9}
